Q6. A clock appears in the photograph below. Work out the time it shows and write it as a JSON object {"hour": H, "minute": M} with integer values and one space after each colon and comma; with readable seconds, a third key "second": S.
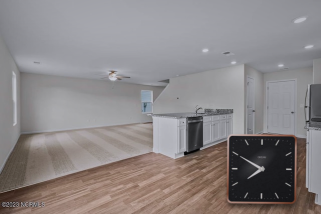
{"hour": 7, "minute": 50}
